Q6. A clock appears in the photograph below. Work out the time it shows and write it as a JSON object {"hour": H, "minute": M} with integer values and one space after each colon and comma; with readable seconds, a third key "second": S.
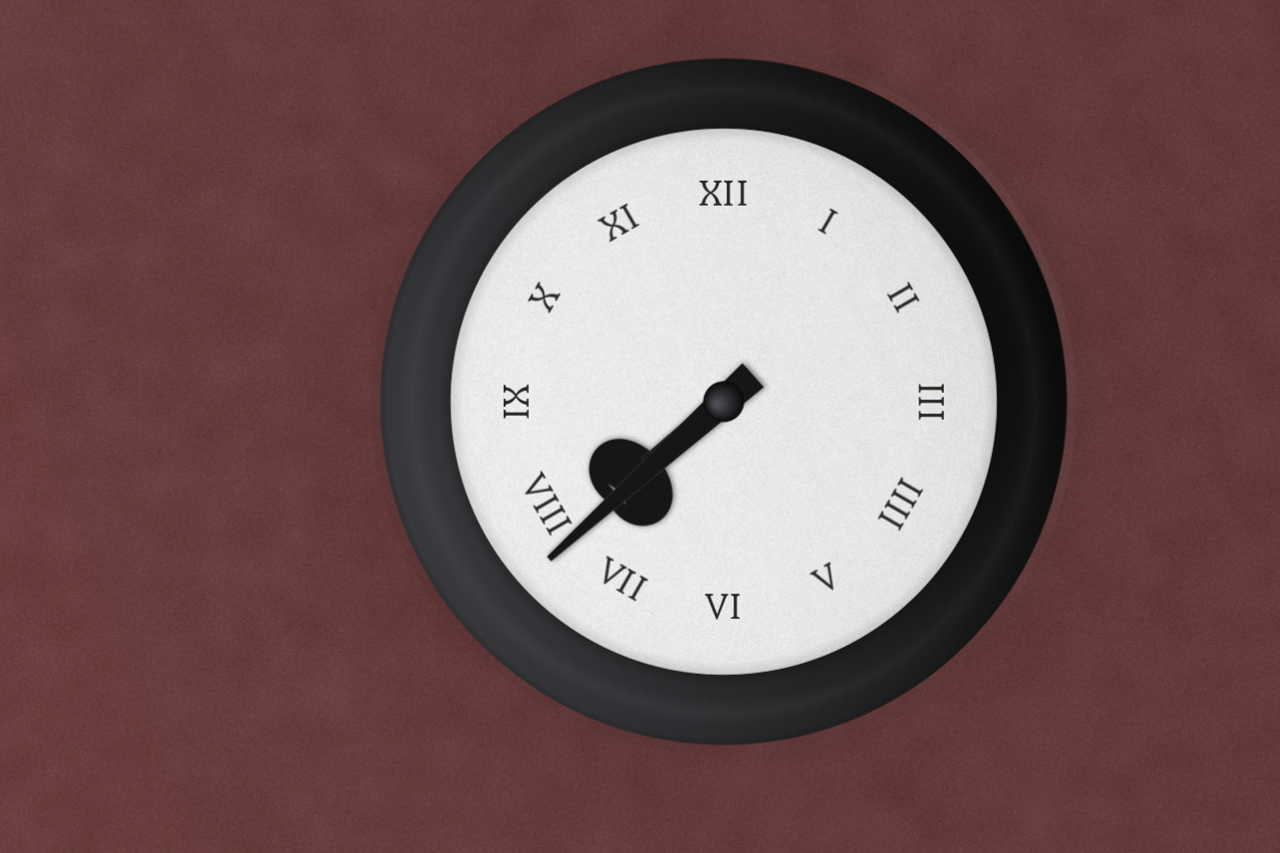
{"hour": 7, "minute": 38}
